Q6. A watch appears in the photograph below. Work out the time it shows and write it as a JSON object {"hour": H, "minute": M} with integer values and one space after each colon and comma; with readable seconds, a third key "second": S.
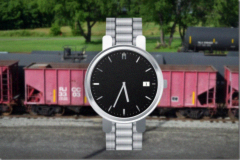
{"hour": 5, "minute": 34}
